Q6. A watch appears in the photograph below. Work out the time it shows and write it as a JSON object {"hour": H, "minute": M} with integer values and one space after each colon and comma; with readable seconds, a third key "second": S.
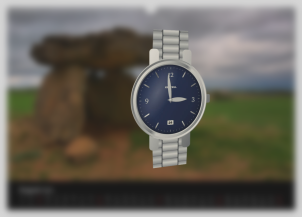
{"hour": 2, "minute": 59}
